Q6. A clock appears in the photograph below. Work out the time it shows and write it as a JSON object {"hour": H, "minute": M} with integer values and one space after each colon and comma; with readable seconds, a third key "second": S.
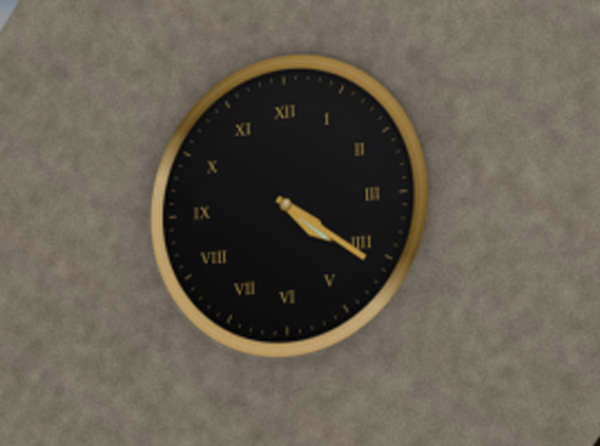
{"hour": 4, "minute": 21}
